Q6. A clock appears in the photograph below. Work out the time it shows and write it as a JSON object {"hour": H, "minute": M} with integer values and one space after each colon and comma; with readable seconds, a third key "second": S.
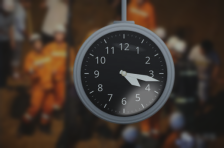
{"hour": 4, "minute": 17}
